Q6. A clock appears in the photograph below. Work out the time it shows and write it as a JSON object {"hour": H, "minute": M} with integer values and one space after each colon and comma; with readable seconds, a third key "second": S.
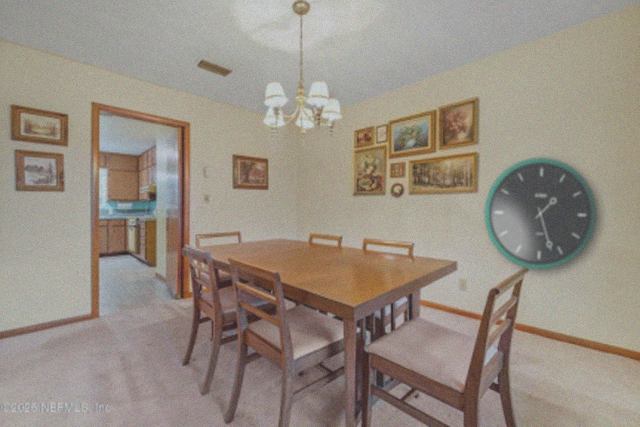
{"hour": 1, "minute": 27}
